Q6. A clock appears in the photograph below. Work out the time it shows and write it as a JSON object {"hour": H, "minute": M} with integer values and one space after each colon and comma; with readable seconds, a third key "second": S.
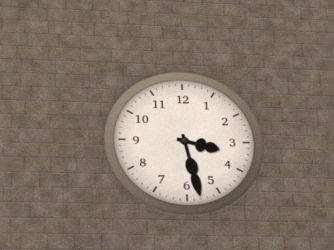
{"hour": 3, "minute": 28}
